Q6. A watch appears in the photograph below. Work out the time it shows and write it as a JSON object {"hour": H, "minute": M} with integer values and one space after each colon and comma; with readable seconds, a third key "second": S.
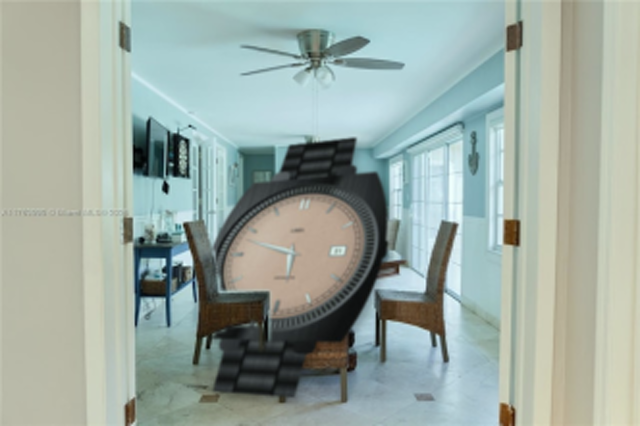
{"hour": 5, "minute": 48}
